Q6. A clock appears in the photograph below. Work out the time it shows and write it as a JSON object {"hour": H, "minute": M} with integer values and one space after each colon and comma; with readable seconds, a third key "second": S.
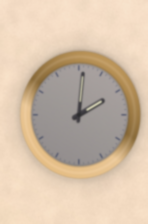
{"hour": 2, "minute": 1}
